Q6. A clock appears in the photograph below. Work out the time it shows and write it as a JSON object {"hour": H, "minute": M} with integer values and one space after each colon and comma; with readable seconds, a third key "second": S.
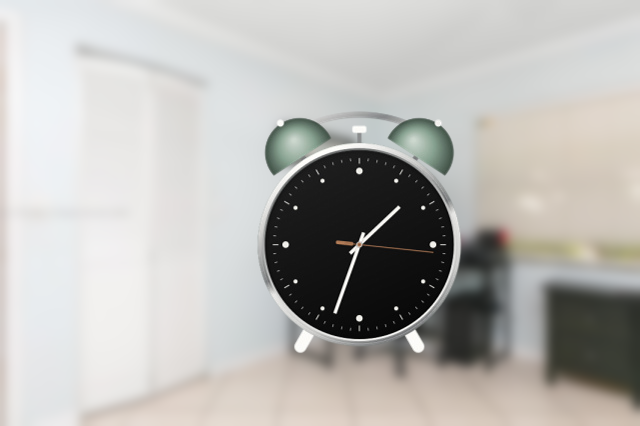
{"hour": 1, "minute": 33, "second": 16}
